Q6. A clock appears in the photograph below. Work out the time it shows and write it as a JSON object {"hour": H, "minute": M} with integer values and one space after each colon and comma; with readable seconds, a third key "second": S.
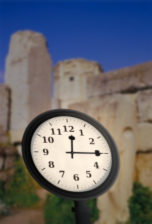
{"hour": 12, "minute": 15}
